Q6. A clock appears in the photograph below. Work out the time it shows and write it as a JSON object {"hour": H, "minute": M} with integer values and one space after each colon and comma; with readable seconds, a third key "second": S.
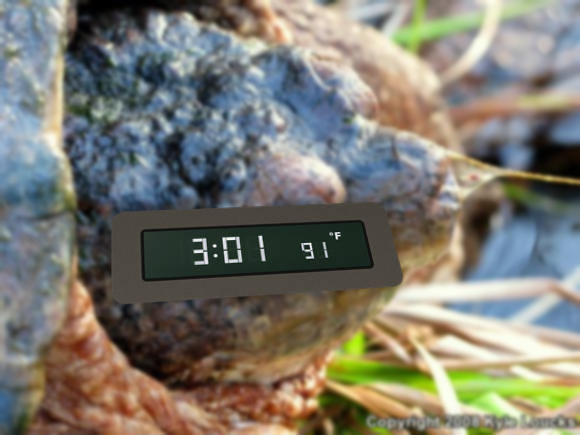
{"hour": 3, "minute": 1}
